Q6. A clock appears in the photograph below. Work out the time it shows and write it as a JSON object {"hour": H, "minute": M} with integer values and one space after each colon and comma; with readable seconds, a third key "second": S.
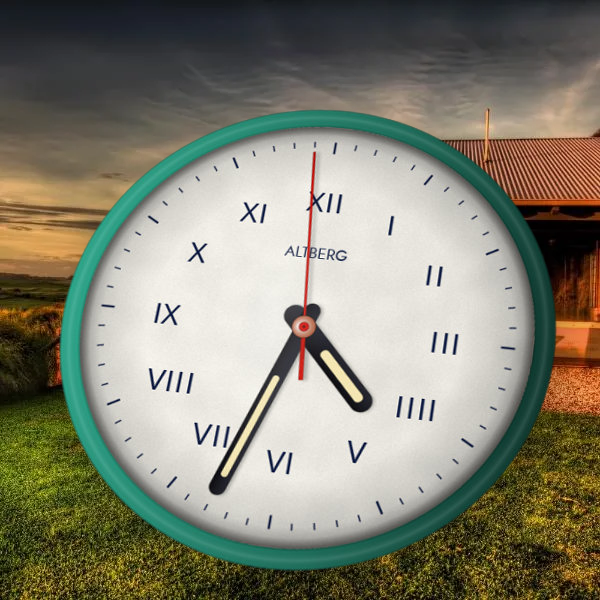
{"hour": 4, "minute": 32, "second": 59}
